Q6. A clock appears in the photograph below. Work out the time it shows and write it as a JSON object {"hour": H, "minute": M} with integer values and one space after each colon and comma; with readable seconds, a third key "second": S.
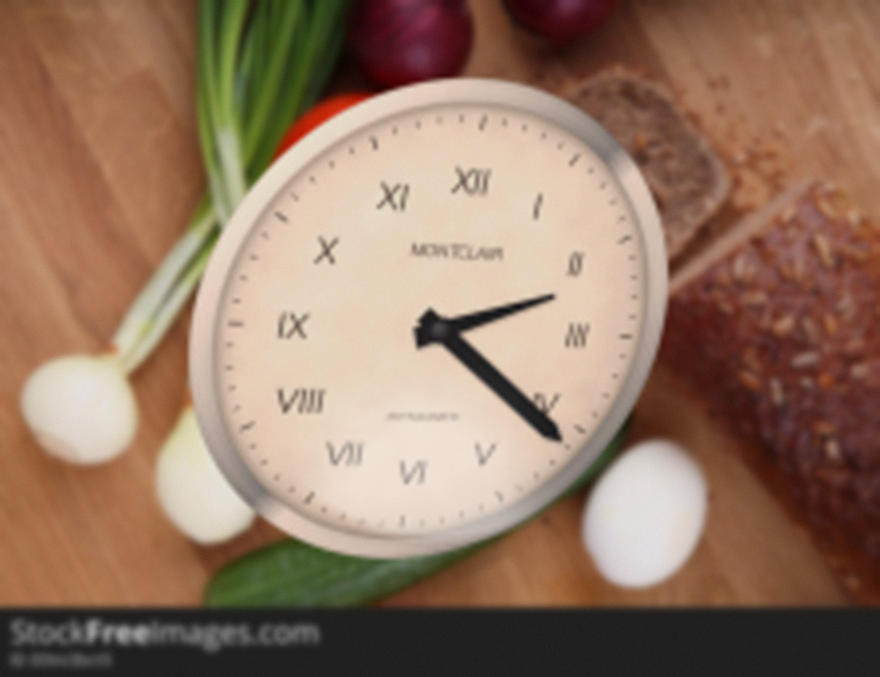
{"hour": 2, "minute": 21}
